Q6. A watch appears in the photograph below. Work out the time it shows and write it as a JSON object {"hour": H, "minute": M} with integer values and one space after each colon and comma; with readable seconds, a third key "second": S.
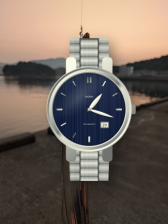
{"hour": 1, "minute": 18}
